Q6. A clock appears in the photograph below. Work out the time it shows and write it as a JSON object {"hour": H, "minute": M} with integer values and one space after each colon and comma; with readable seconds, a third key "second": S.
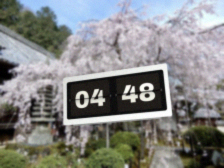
{"hour": 4, "minute": 48}
